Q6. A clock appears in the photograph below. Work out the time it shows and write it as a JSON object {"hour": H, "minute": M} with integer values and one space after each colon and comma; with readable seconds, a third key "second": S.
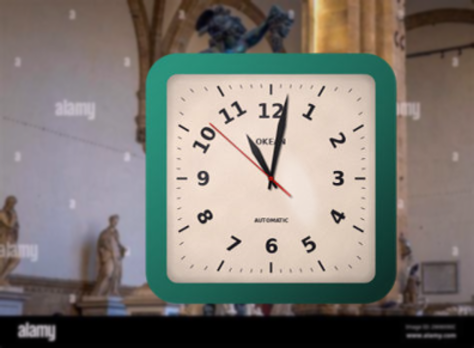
{"hour": 11, "minute": 1, "second": 52}
